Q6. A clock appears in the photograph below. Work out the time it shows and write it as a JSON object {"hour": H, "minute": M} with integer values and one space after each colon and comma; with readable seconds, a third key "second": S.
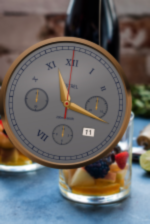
{"hour": 11, "minute": 18}
